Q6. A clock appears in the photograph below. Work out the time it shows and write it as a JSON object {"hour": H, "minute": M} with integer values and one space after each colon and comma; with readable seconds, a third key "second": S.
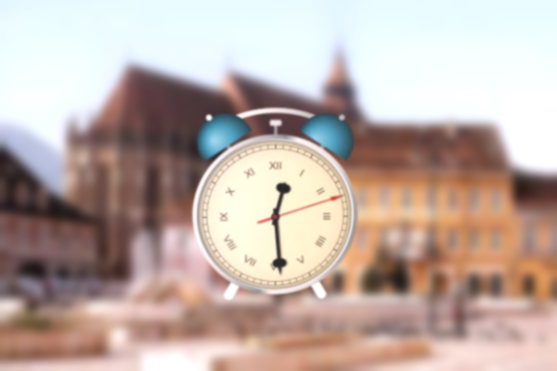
{"hour": 12, "minute": 29, "second": 12}
